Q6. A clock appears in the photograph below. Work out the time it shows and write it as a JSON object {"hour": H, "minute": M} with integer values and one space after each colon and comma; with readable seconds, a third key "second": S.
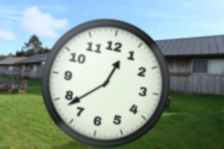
{"hour": 12, "minute": 38}
